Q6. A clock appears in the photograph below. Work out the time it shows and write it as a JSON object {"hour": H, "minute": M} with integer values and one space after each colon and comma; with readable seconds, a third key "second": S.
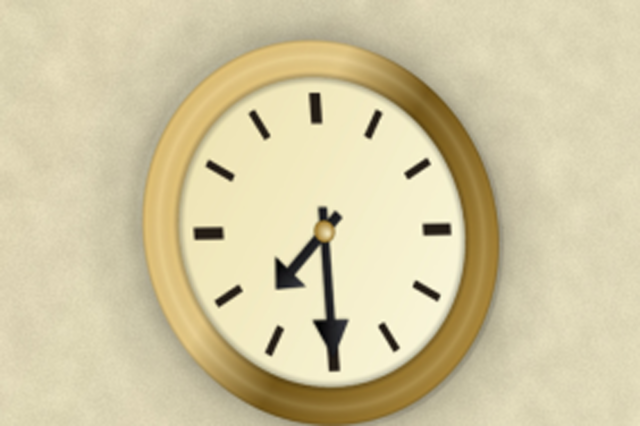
{"hour": 7, "minute": 30}
